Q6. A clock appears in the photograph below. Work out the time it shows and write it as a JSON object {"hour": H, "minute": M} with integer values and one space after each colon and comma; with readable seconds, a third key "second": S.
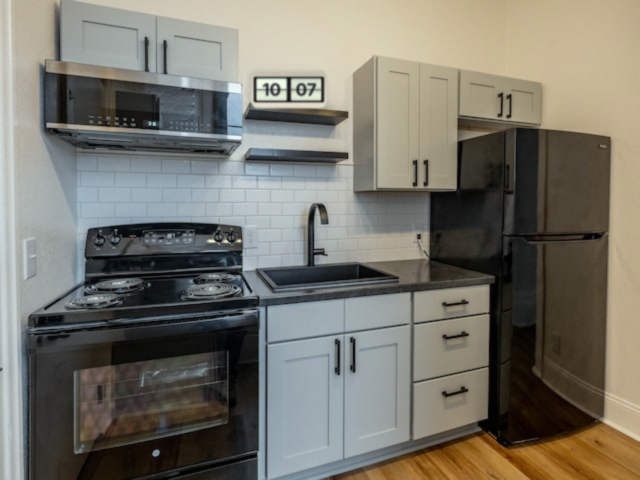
{"hour": 10, "minute": 7}
